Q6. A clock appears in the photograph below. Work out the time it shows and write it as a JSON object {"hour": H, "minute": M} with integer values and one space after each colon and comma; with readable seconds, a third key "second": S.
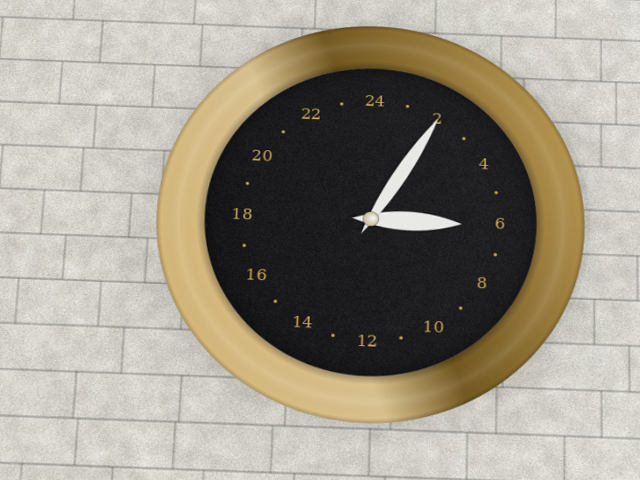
{"hour": 6, "minute": 5}
